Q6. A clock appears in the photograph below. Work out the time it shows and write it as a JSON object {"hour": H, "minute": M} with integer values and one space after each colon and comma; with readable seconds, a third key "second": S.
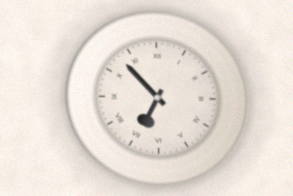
{"hour": 6, "minute": 53}
